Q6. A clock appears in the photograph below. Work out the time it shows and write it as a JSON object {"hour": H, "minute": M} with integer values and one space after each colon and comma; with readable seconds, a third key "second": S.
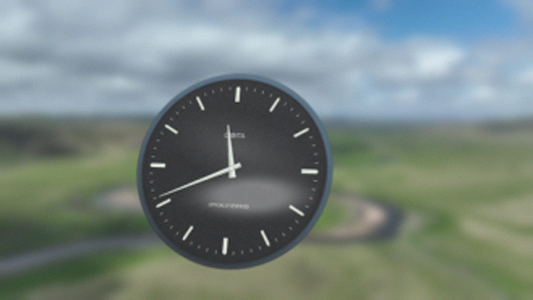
{"hour": 11, "minute": 41}
